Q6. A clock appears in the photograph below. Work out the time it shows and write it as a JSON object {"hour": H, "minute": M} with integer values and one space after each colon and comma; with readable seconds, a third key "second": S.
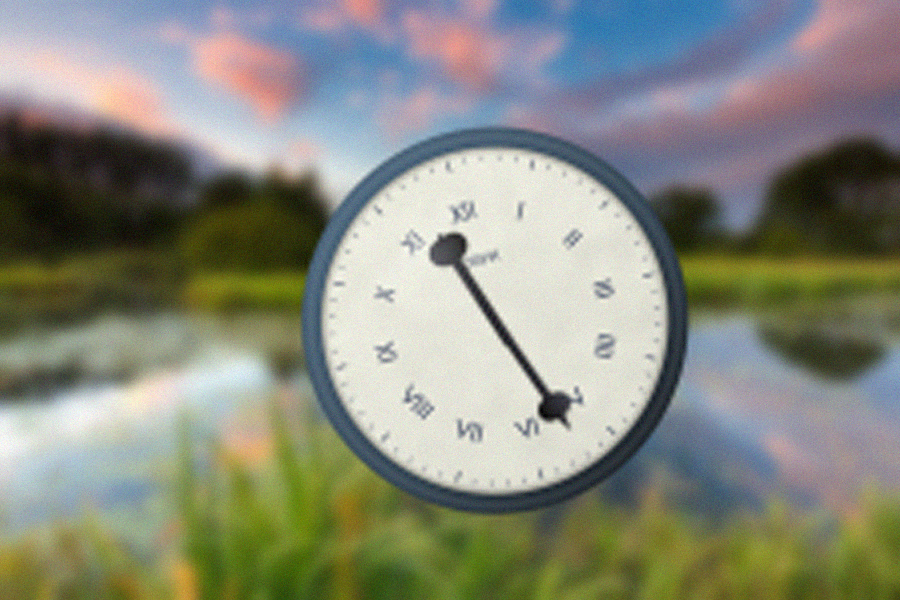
{"hour": 11, "minute": 27}
